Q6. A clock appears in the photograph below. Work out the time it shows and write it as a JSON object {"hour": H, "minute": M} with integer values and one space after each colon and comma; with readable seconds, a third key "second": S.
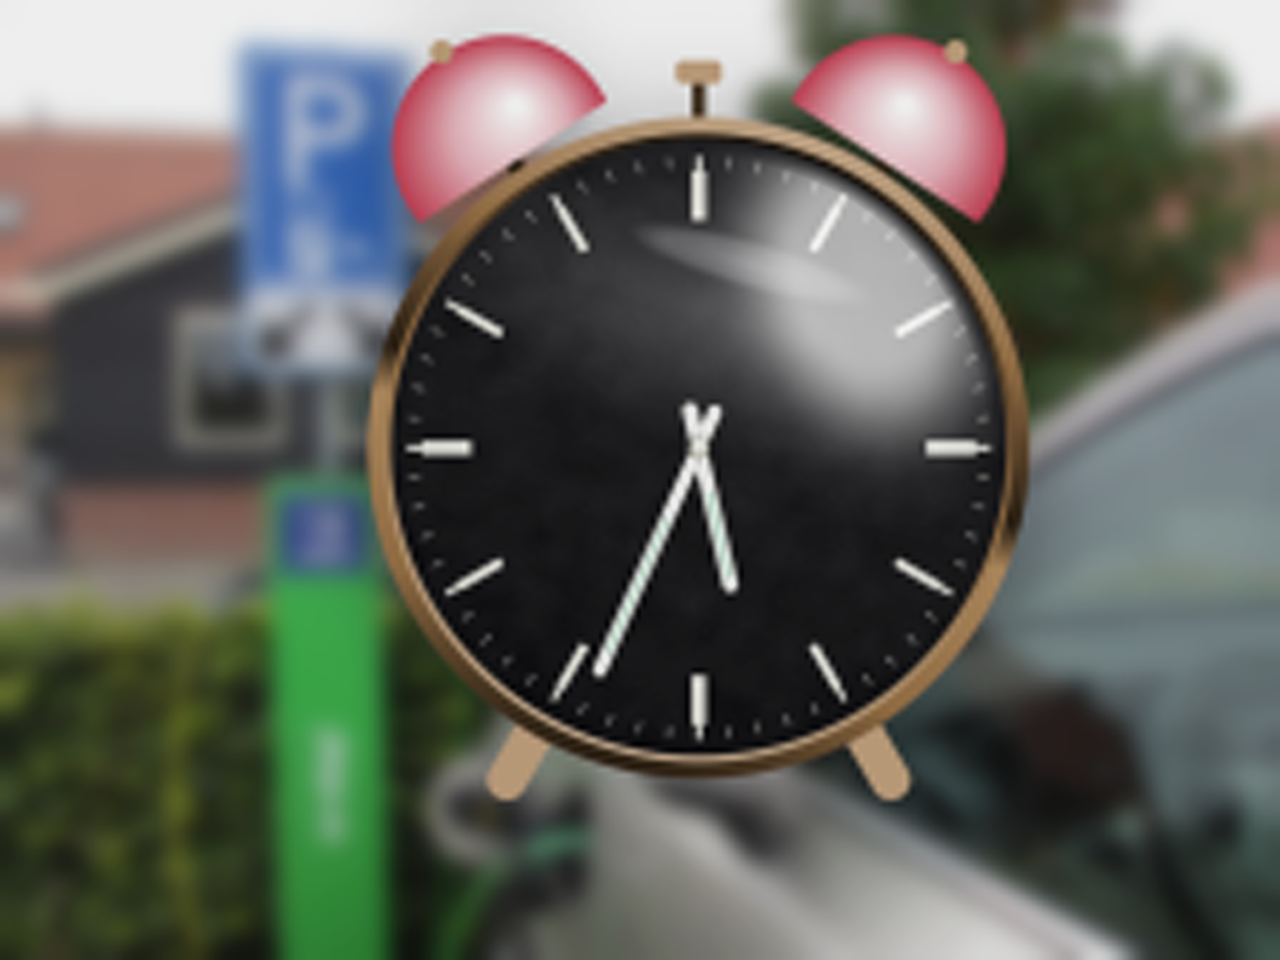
{"hour": 5, "minute": 34}
